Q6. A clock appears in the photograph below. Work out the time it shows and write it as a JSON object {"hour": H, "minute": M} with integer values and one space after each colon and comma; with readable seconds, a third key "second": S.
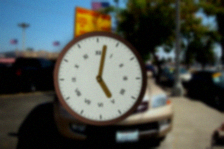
{"hour": 5, "minute": 2}
